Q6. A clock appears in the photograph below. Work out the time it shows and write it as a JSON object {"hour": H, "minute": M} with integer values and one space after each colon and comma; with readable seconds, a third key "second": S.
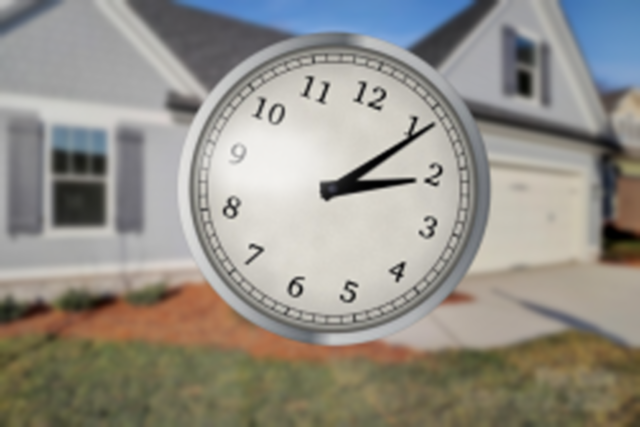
{"hour": 2, "minute": 6}
